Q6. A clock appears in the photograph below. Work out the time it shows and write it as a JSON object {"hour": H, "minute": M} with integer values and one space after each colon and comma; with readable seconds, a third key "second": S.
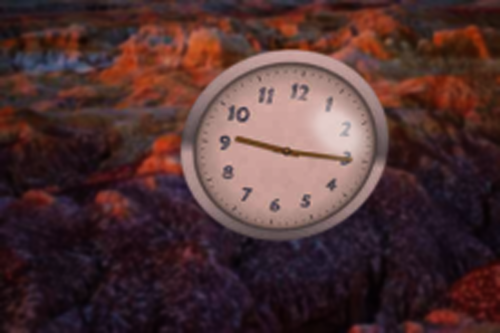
{"hour": 9, "minute": 15}
